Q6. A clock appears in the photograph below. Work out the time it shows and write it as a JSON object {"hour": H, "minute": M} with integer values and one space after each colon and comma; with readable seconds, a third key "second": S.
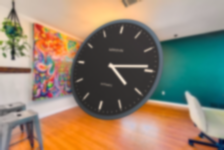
{"hour": 4, "minute": 14}
